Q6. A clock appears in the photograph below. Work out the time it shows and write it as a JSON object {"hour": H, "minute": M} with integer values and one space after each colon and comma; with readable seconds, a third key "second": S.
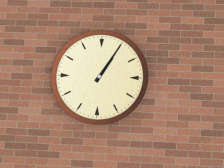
{"hour": 1, "minute": 5}
